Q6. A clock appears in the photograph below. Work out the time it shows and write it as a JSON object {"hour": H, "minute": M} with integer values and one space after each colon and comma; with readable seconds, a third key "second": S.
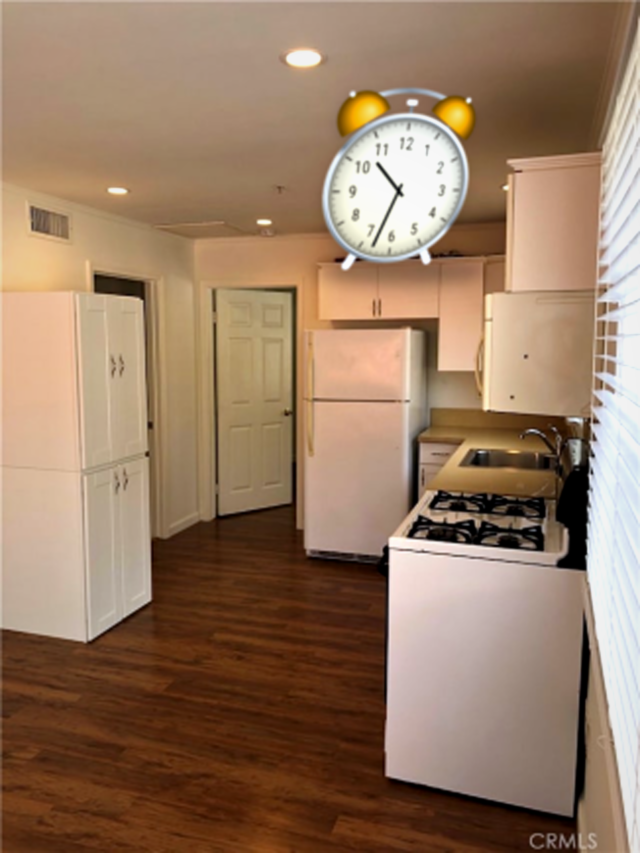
{"hour": 10, "minute": 33}
